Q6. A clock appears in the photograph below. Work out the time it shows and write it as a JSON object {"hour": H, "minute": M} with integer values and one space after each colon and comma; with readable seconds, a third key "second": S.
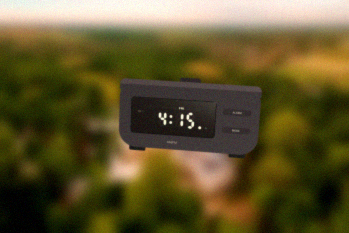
{"hour": 4, "minute": 15}
